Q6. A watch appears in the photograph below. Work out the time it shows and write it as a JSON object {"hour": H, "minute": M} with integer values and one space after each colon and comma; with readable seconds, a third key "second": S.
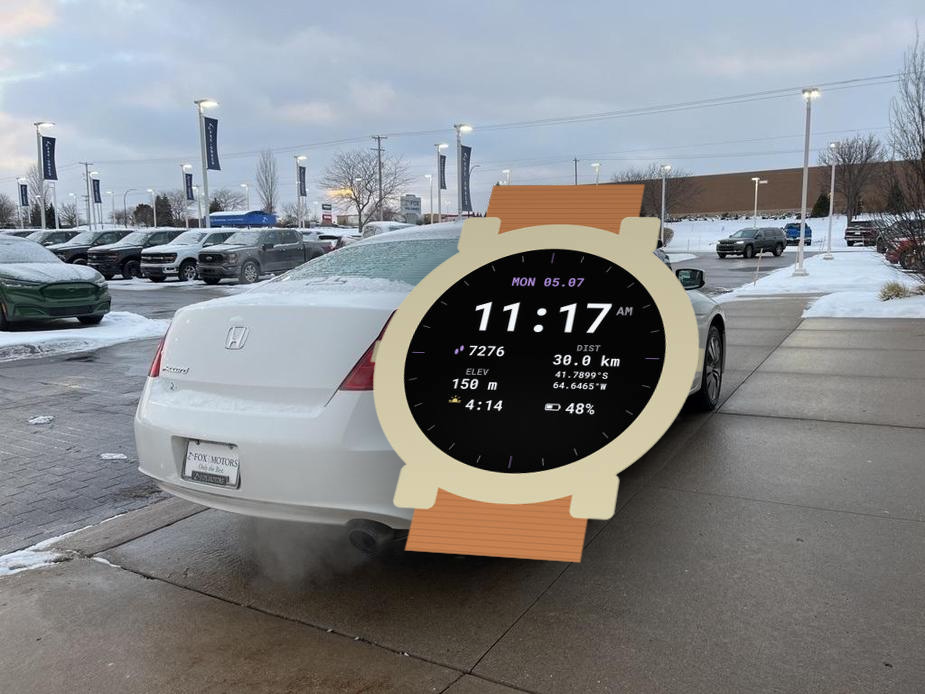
{"hour": 11, "minute": 17}
